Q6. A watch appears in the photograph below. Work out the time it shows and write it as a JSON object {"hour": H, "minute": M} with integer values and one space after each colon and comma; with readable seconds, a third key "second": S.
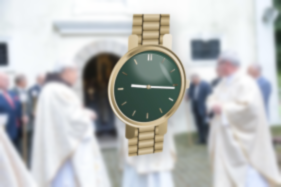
{"hour": 9, "minute": 16}
